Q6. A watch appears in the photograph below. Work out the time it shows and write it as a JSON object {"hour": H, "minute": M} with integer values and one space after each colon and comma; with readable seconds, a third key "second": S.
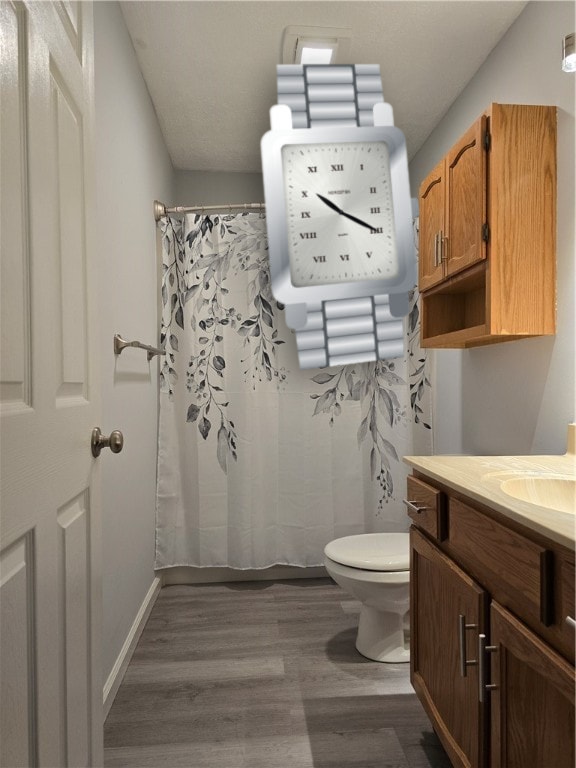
{"hour": 10, "minute": 20}
